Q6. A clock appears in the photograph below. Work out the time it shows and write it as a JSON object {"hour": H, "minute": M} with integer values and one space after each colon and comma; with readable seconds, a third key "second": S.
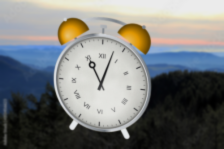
{"hour": 11, "minute": 3}
